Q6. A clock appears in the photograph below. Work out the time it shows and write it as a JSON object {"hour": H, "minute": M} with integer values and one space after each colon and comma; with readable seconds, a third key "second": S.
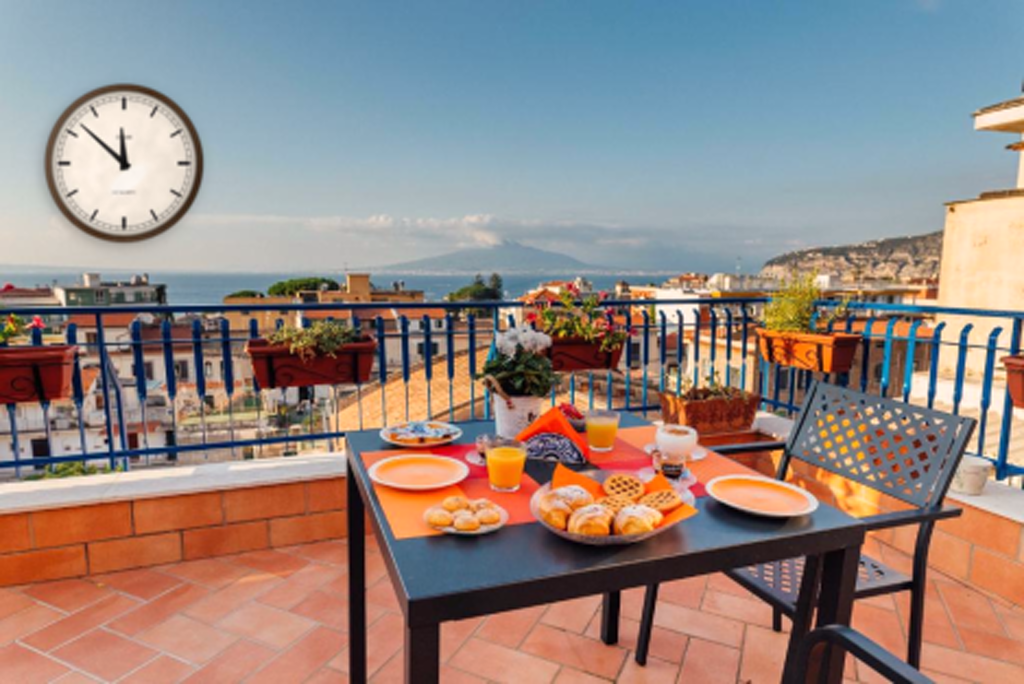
{"hour": 11, "minute": 52}
